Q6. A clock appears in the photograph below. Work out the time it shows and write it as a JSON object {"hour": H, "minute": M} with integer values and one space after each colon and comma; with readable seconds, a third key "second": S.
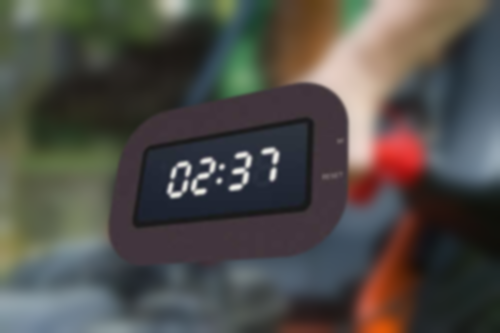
{"hour": 2, "minute": 37}
